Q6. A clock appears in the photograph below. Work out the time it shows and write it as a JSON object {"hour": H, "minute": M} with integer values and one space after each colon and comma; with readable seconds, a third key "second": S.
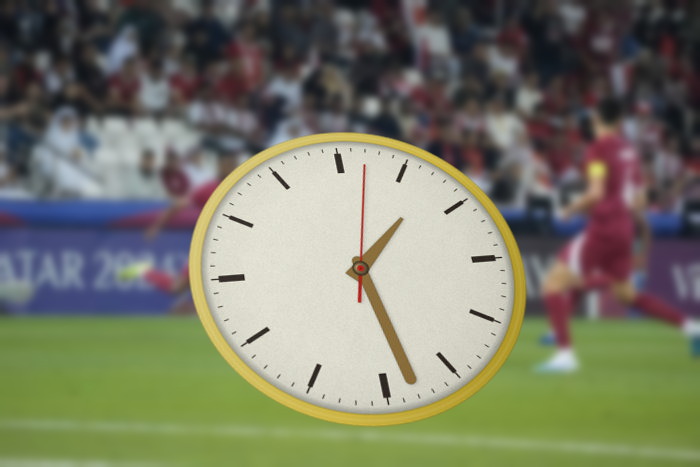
{"hour": 1, "minute": 28, "second": 2}
